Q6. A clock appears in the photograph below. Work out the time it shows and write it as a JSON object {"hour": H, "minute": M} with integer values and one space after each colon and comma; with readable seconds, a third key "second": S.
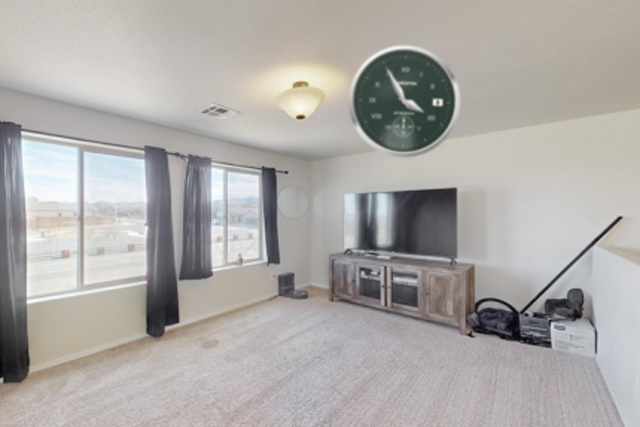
{"hour": 3, "minute": 55}
